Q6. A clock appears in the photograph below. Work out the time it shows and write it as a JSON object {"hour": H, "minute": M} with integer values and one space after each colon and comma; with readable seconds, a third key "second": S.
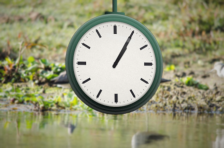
{"hour": 1, "minute": 5}
